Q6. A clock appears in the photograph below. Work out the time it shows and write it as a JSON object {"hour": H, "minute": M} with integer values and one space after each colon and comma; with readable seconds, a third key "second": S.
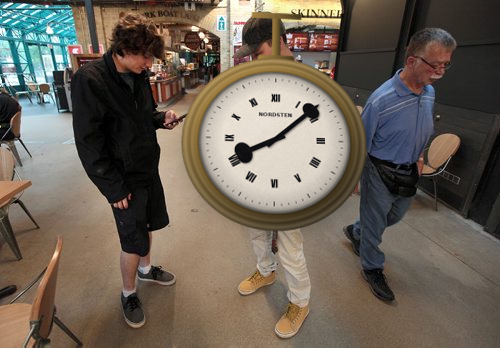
{"hour": 8, "minute": 8}
